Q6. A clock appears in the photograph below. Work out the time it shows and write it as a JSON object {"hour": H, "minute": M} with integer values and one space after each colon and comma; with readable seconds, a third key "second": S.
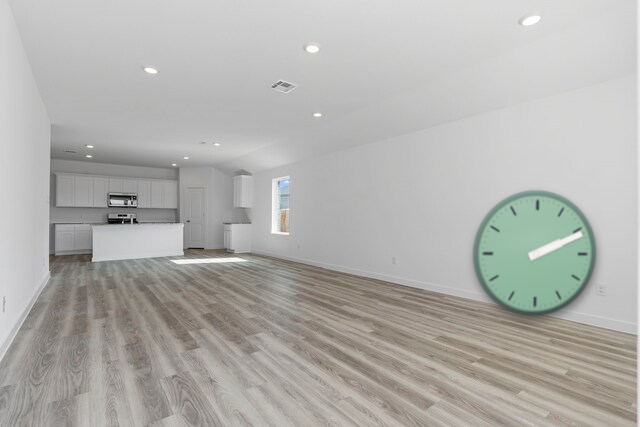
{"hour": 2, "minute": 11}
